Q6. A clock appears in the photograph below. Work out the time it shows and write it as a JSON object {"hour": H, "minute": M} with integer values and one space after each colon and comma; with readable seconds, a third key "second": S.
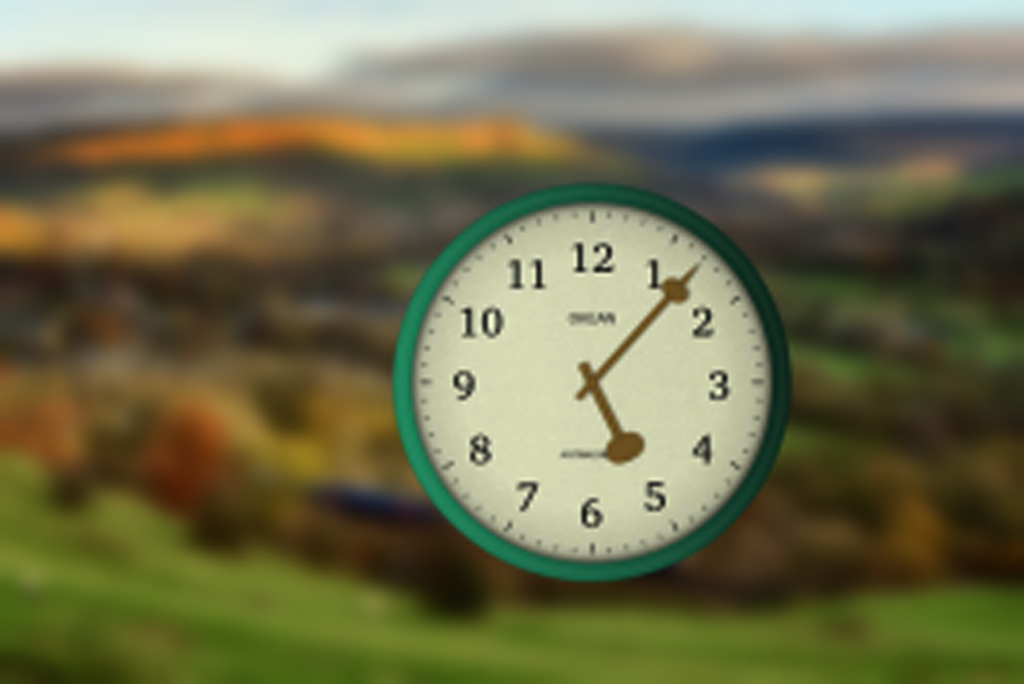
{"hour": 5, "minute": 7}
